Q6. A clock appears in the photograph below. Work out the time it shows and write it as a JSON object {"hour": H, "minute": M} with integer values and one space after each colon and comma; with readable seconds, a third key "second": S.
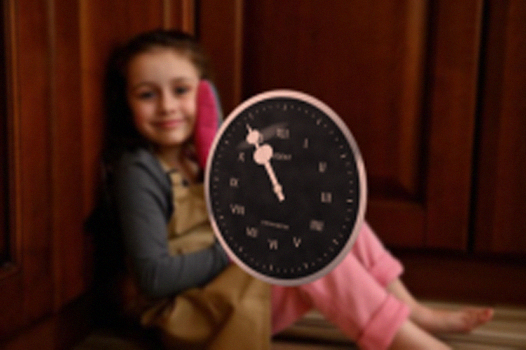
{"hour": 10, "minute": 54}
